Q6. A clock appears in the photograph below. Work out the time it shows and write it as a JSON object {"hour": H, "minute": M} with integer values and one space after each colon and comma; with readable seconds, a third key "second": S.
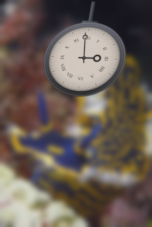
{"hour": 2, "minute": 59}
